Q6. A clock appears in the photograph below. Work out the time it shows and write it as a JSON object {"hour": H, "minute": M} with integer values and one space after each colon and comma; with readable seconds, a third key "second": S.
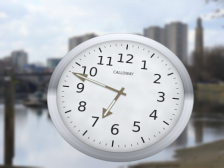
{"hour": 6, "minute": 48}
